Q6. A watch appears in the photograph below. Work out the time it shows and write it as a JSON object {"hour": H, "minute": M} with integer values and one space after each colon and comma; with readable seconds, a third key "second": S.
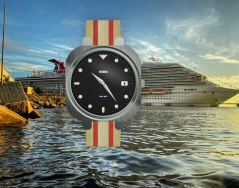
{"hour": 10, "minute": 24}
